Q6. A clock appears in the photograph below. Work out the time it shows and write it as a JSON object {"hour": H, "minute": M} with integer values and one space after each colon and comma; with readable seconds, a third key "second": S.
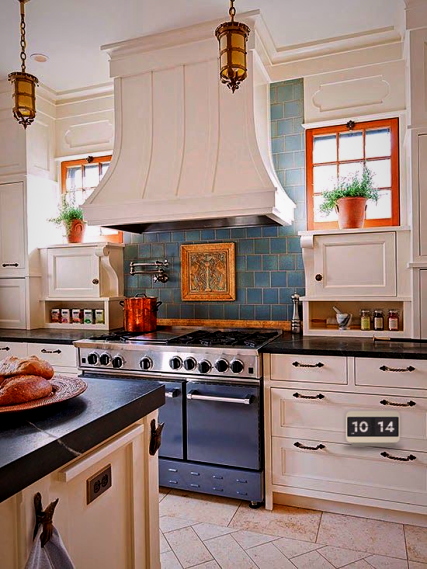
{"hour": 10, "minute": 14}
